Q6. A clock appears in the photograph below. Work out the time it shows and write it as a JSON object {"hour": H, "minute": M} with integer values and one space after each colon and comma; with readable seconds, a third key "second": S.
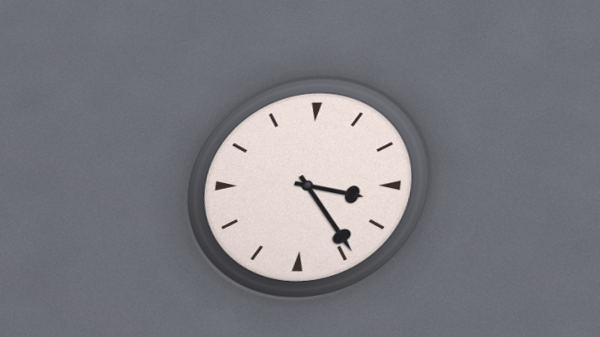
{"hour": 3, "minute": 24}
